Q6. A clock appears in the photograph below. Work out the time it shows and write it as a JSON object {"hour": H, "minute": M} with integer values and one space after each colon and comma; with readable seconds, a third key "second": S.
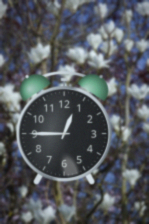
{"hour": 12, "minute": 45}
